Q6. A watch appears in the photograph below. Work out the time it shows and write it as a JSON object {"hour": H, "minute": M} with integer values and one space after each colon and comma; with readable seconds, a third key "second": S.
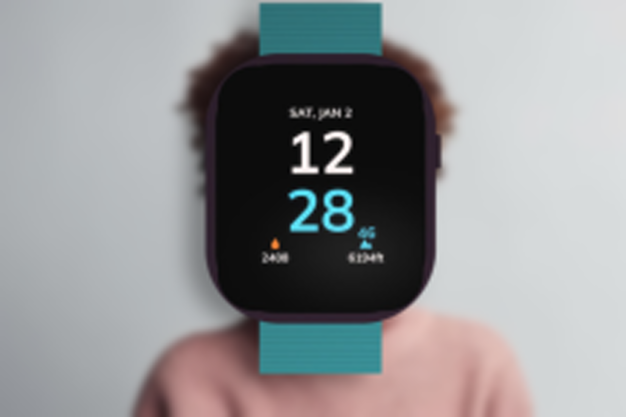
{"hour": 12, "minute": 28}
